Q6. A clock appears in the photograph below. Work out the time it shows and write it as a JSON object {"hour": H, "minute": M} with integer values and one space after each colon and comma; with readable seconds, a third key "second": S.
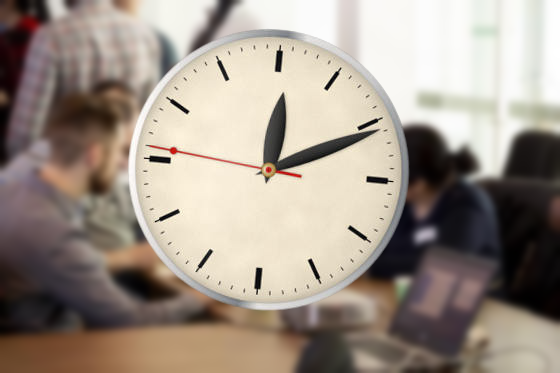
{"hour": 12, "minute": 10, "second": 46}
